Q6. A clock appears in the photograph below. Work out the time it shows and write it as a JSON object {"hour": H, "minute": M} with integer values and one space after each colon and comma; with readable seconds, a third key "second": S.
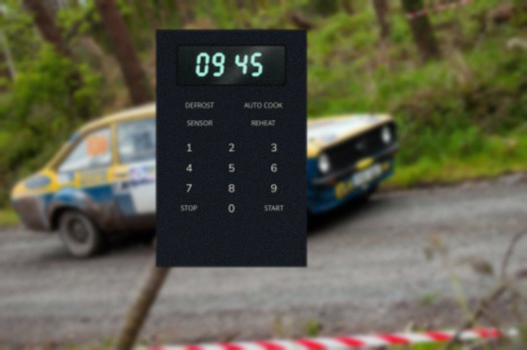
{"hour": 9, "minute": 45}
